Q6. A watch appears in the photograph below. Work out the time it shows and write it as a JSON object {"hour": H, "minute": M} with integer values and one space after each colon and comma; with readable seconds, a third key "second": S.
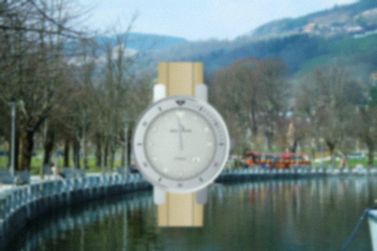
{"hour": 11, "minute": 59}
